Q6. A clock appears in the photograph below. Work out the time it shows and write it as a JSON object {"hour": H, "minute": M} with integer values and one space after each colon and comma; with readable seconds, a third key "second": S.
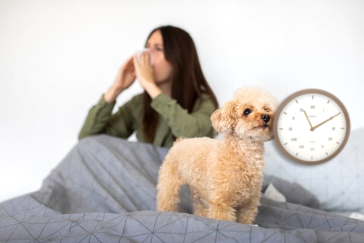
{"hour": 11, "minute": 10}
